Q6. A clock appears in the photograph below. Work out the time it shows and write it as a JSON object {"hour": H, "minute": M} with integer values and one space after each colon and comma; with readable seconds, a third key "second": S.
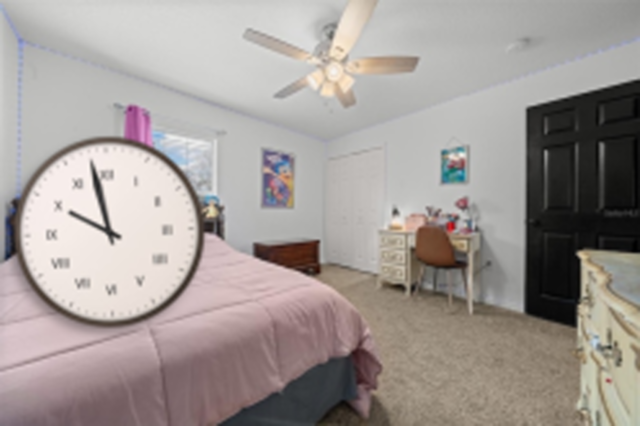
{"hour": 9, "minute": 58}
